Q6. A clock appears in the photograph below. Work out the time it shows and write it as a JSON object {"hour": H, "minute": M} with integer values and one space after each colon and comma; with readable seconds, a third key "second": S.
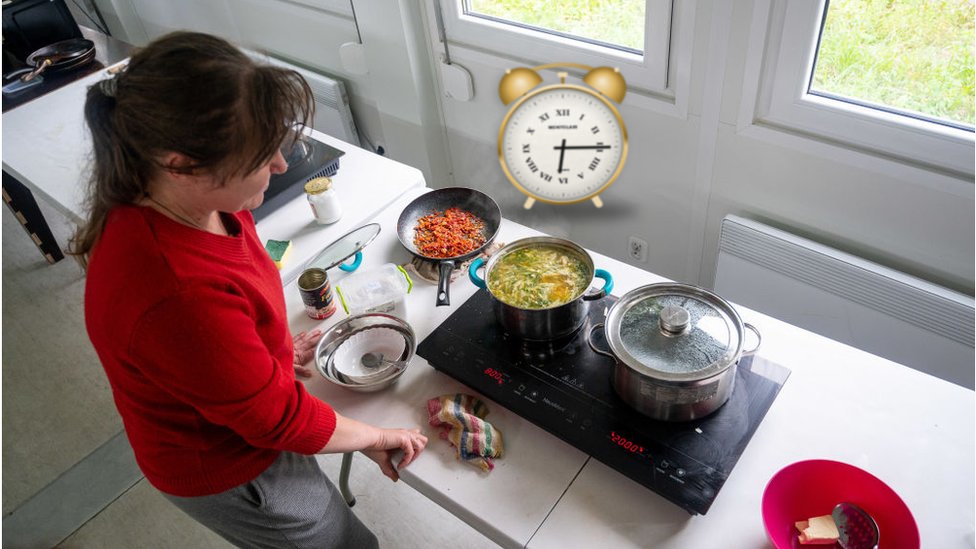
{"hour": 6, "minute": 15}
